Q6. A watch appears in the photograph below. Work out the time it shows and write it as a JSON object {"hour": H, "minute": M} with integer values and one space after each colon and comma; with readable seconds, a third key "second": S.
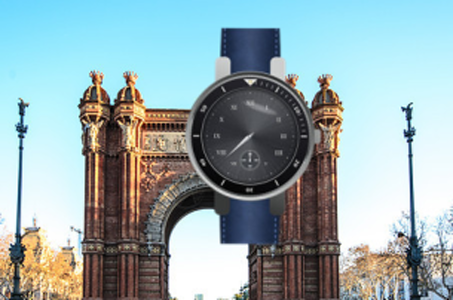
{"hour": 7, "minute": 38}
